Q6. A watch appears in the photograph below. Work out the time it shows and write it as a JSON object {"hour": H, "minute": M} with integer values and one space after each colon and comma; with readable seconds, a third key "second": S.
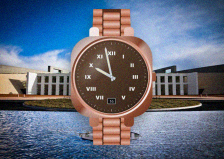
{"hour": 9, "minute": 58}
